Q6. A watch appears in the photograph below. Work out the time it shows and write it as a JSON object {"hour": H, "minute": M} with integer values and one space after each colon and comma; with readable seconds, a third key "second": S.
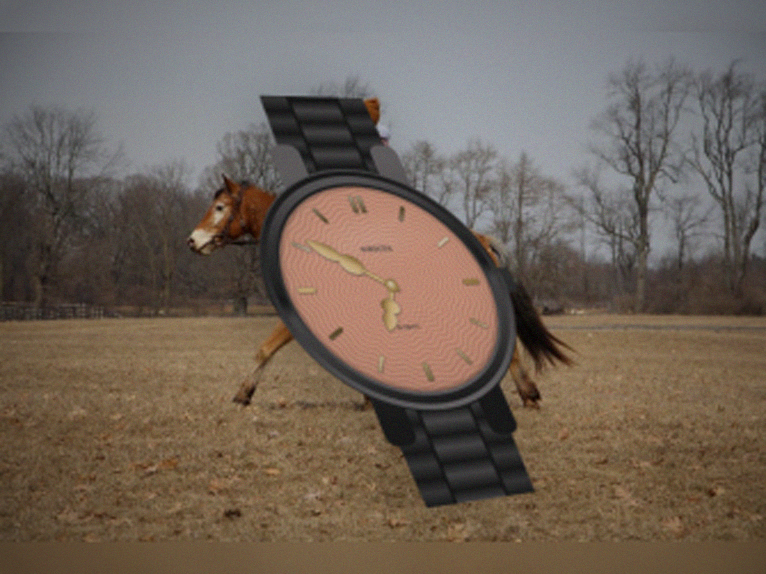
{"hour": 6, "minute": 51}
